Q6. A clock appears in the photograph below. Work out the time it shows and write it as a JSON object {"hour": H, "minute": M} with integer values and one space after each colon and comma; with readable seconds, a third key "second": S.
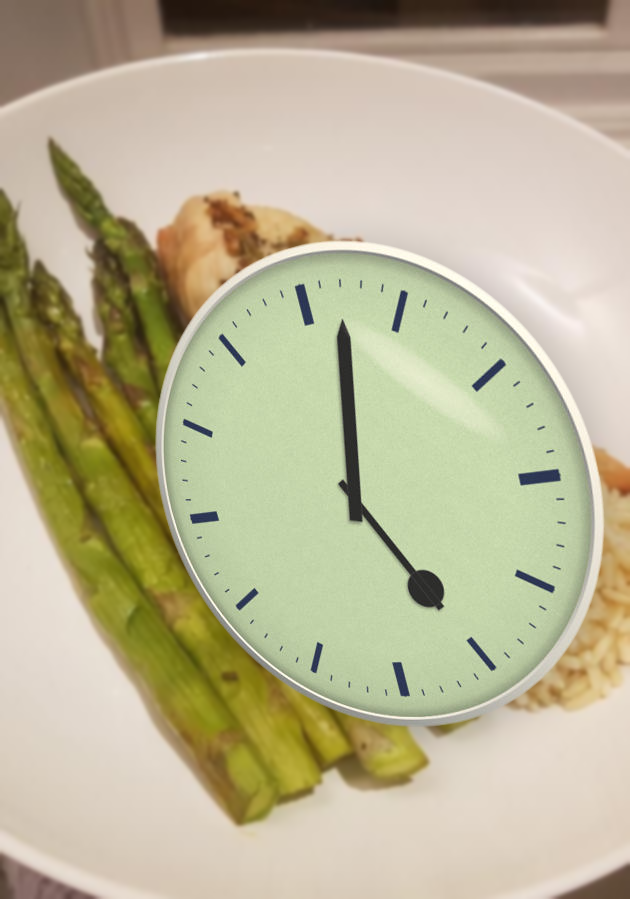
{"hour": 5, "minute": 2}
